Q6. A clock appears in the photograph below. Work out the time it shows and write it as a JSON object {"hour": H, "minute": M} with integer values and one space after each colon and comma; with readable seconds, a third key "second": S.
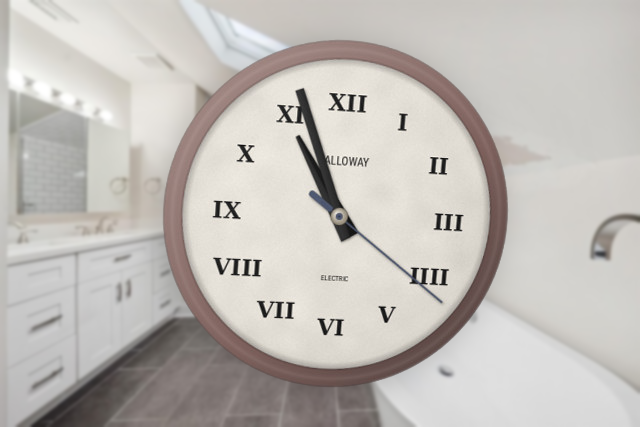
{"hour": 10, "minute": 56, "second": 21}
